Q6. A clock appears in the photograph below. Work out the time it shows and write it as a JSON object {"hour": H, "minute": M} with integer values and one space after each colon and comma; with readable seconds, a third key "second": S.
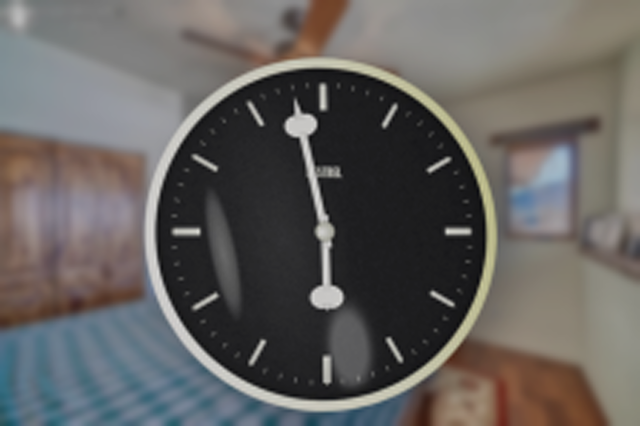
{"hour": 5, "minute": 58}
